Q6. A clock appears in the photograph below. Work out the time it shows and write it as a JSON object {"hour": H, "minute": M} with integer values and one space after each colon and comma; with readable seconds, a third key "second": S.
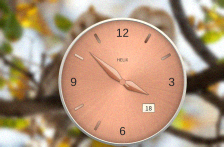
{"hour": 3, "minute": 52}
